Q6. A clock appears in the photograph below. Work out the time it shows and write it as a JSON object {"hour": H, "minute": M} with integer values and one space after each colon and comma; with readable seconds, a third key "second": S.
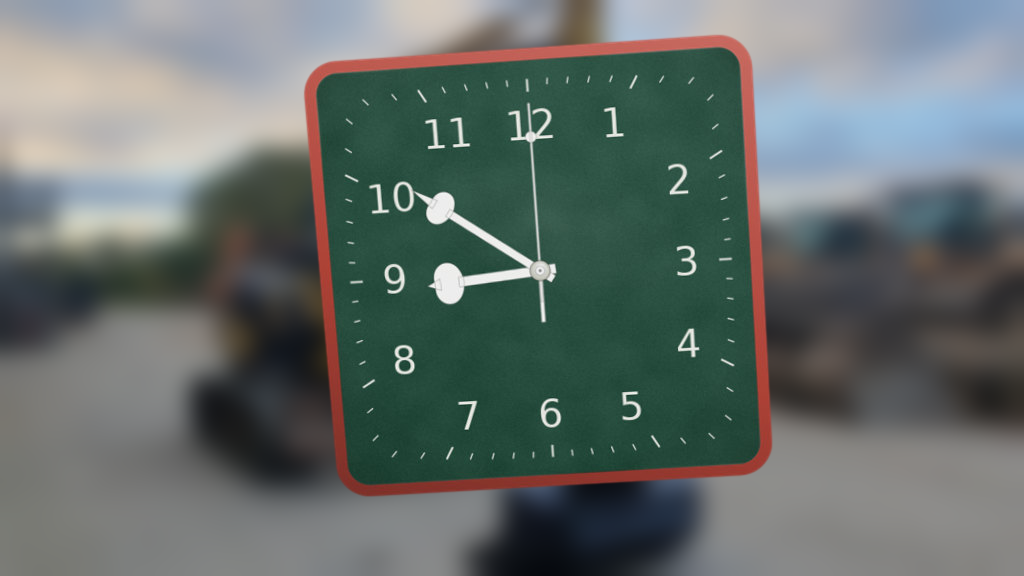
{"hour": 8, "minute": 51, "second": 0}
